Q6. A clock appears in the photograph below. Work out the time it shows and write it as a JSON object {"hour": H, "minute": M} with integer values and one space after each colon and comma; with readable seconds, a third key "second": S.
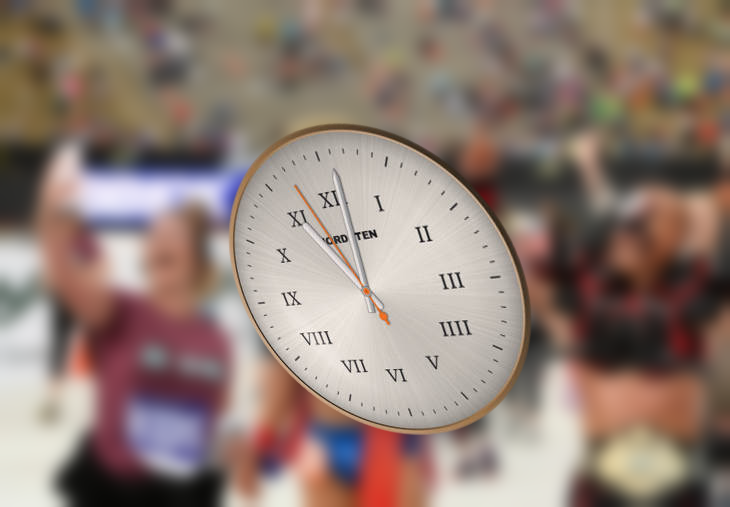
{"hour": 11, "minute": 0, "second": 57}
